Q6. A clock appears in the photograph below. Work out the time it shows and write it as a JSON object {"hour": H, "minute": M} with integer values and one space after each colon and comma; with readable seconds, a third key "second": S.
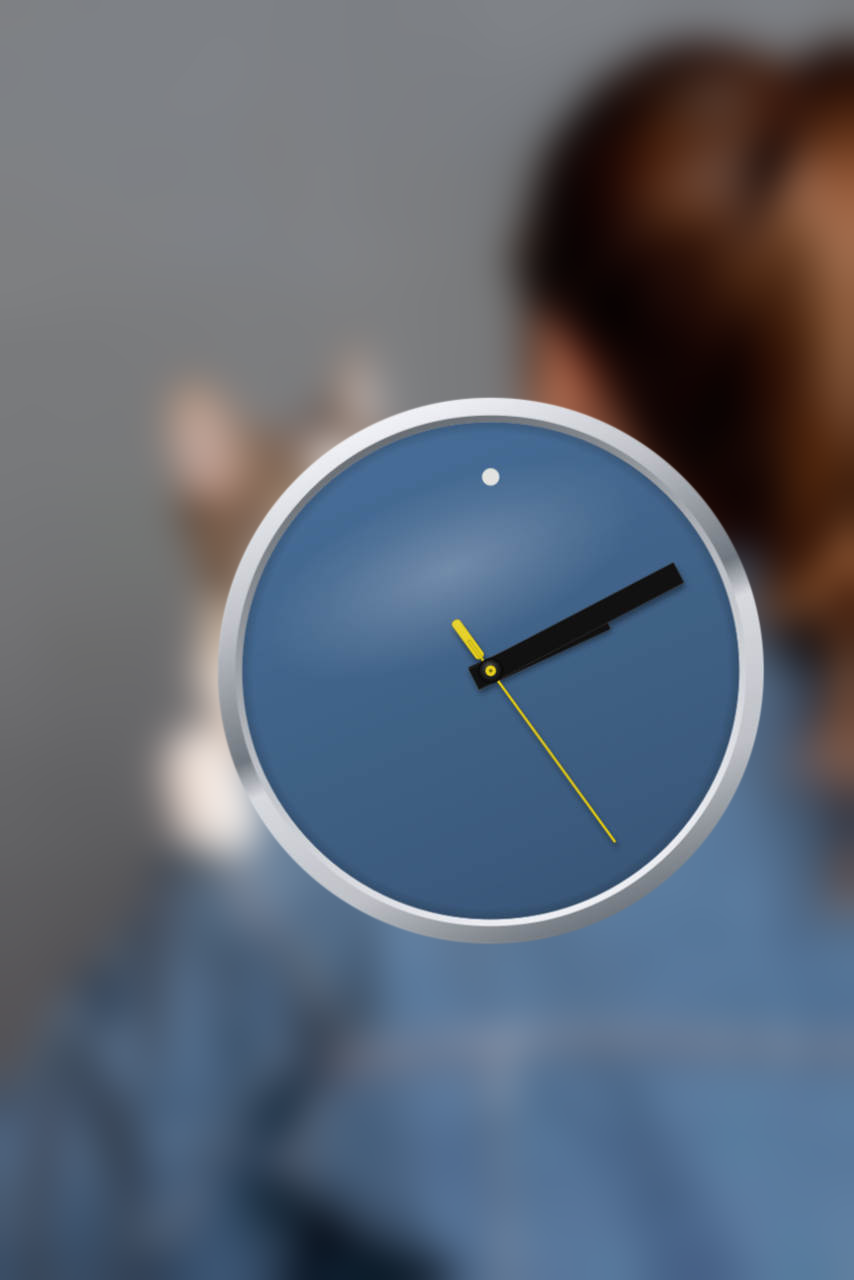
{"hour": 2, "minute": 10, "second": 24}
